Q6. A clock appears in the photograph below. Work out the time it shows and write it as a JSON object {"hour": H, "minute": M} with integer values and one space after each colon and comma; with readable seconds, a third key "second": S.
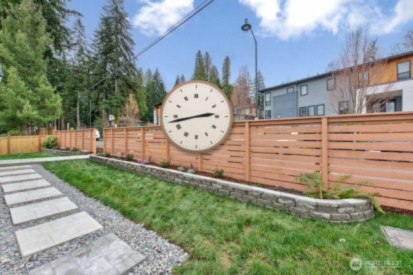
{"hour": 2, "minute": 43}
